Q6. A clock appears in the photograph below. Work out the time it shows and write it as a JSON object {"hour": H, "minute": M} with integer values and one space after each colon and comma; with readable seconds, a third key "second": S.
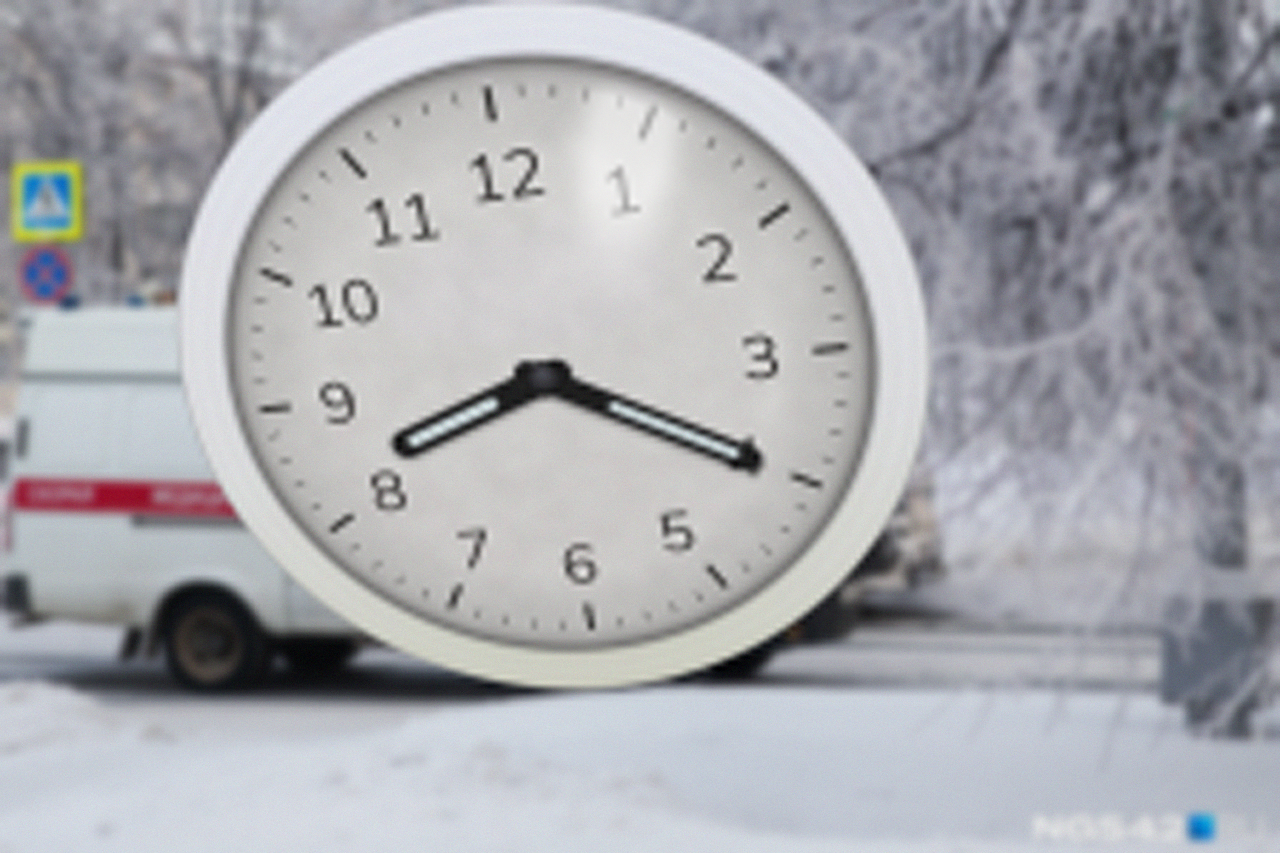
{"hour": 8, "minute": 20}
